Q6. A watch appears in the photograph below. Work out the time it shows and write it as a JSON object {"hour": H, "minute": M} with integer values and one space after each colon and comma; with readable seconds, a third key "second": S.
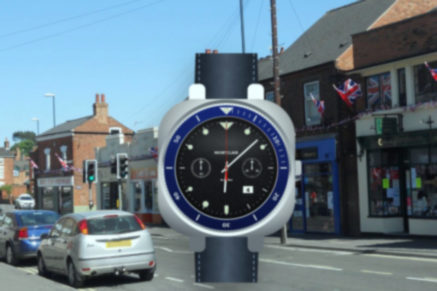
{"hour": 6, "minute": 8}
